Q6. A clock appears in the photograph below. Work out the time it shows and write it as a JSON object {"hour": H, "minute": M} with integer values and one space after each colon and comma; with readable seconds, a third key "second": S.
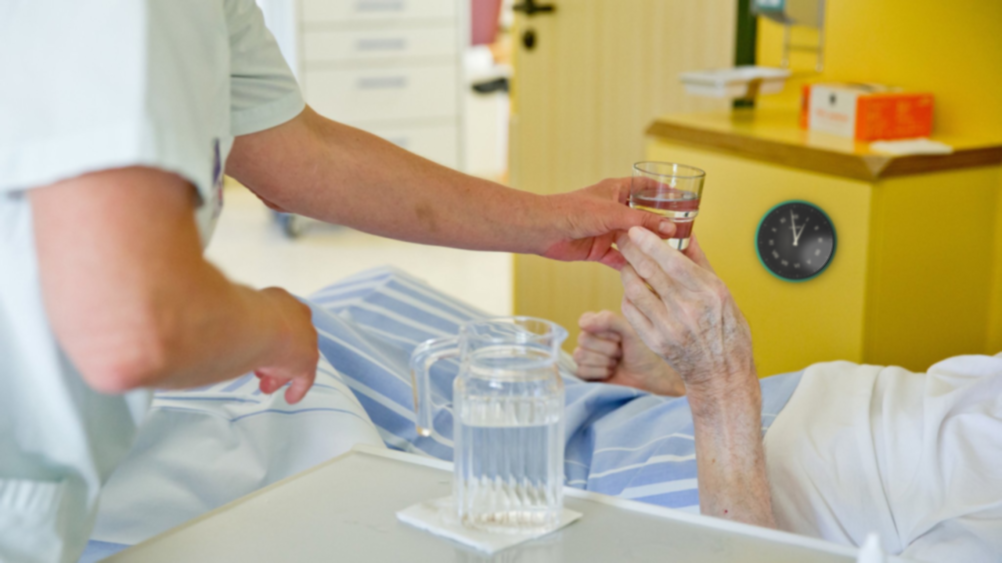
{"hour": 12, "minute": 59}
